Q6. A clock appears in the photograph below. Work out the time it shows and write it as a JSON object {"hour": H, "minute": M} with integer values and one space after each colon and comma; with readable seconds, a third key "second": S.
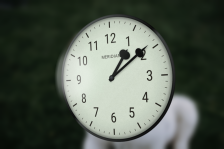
{"hour": 1, "minute": 9}
